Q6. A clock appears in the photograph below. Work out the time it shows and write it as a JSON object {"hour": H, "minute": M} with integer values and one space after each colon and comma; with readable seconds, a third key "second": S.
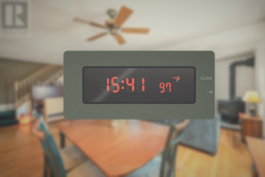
{"hour": 15, "minute": 41}
